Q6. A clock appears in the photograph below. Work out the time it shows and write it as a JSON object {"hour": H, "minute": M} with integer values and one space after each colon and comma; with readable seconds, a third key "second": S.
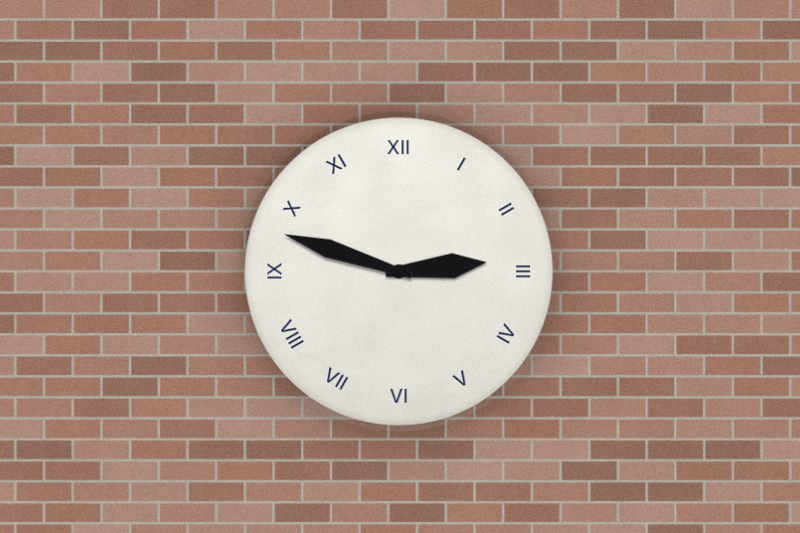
{"hour": 2, "minute": 48}
